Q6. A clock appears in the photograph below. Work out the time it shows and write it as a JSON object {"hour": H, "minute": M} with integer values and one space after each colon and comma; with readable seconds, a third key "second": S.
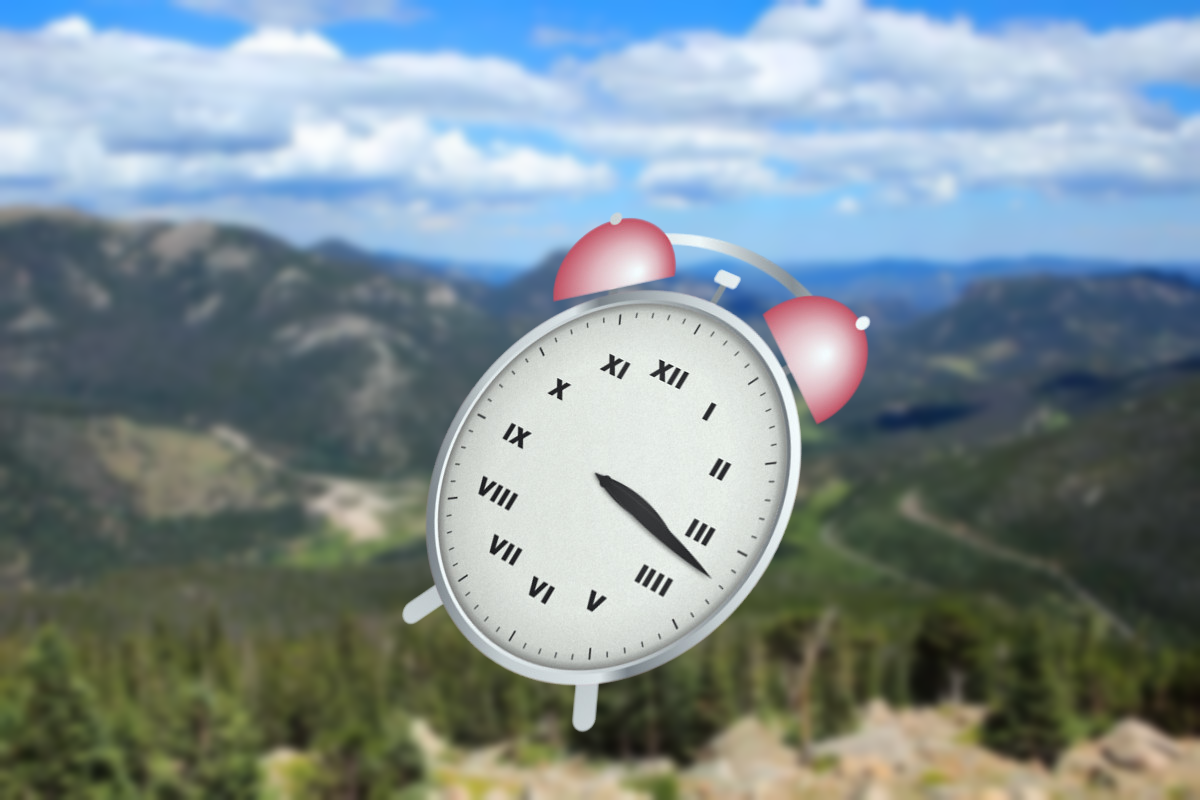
{"hour": 3, "minute": 17}
